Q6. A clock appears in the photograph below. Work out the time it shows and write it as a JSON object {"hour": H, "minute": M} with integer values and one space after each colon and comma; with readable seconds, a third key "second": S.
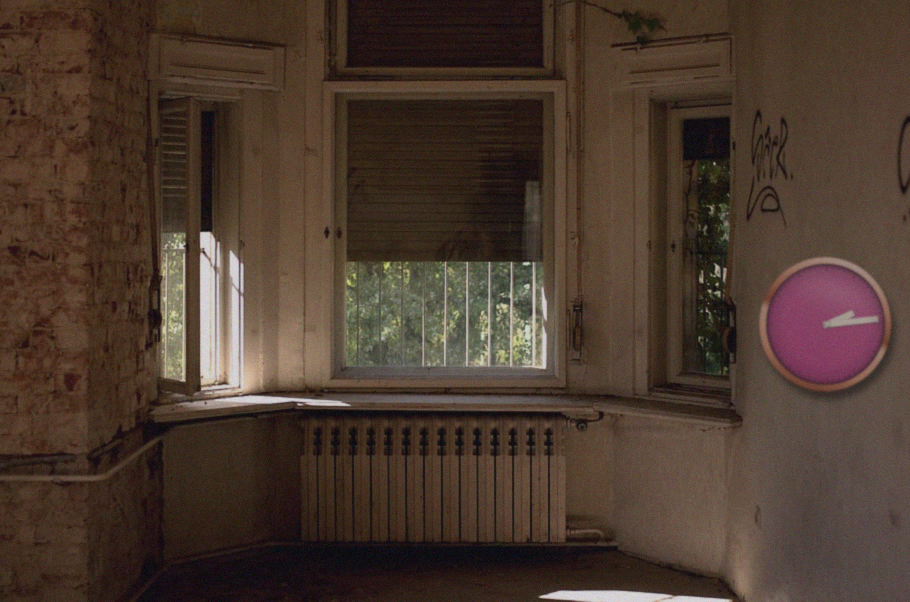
{"hour": 2, "minute": 14}
